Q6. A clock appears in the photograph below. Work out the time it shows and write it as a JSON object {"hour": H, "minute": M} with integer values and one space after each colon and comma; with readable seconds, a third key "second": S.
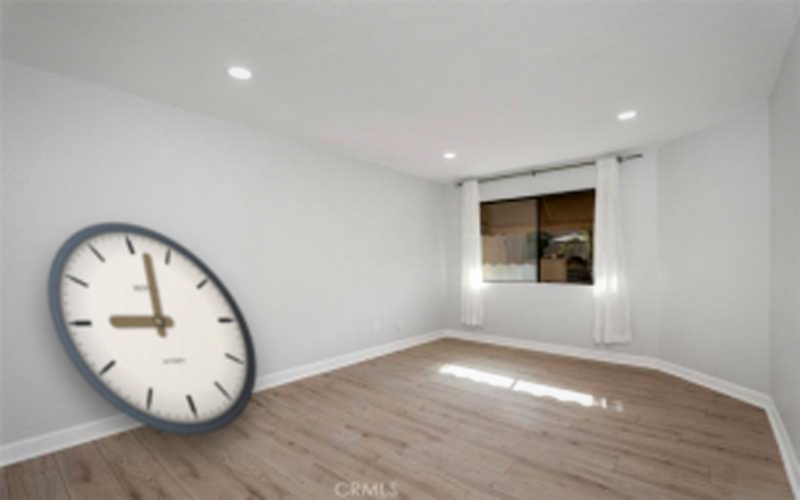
{"hour": 9, "minute": 2}
